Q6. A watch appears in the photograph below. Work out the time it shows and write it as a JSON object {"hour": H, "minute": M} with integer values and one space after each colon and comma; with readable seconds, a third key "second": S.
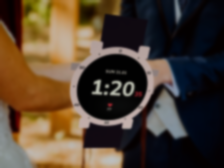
{"hour": 1, "minute": 20}
